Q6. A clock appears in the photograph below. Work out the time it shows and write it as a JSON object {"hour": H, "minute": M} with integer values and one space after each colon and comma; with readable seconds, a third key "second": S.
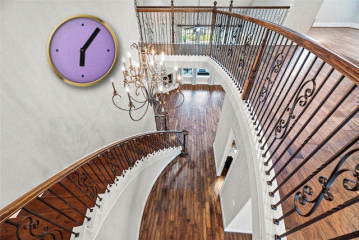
{"hour": 6, "minute": 6}
